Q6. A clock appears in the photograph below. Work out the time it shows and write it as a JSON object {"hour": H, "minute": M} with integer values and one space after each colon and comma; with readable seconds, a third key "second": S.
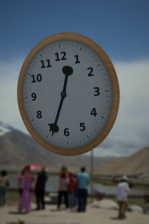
{"hour": 12, "minute": 34}
